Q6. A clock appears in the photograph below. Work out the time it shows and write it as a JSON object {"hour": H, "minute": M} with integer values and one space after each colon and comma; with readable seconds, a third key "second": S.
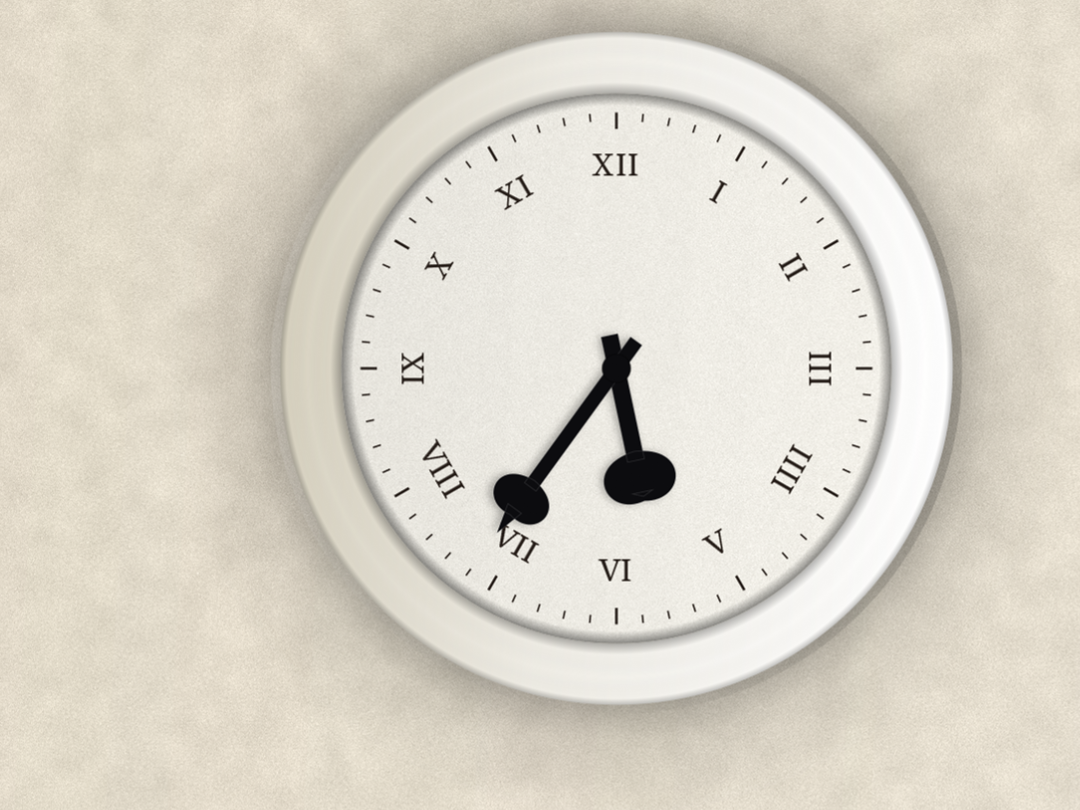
{"hour": 5, "minute": 36}
